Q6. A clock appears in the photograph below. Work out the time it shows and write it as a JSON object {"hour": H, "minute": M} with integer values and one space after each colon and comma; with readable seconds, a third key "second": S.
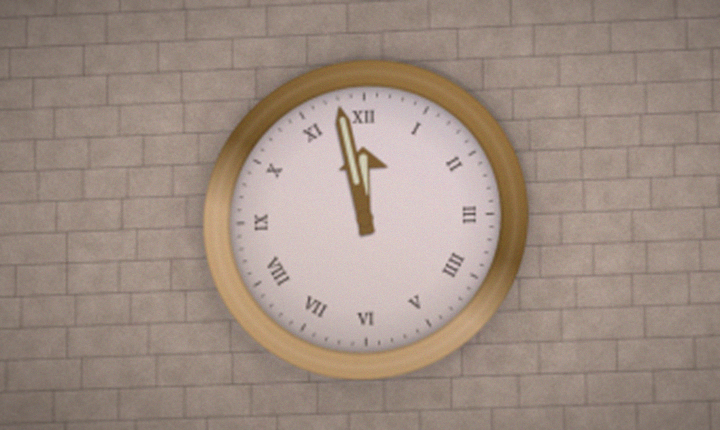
{"hour": 11, "minute": 58}
